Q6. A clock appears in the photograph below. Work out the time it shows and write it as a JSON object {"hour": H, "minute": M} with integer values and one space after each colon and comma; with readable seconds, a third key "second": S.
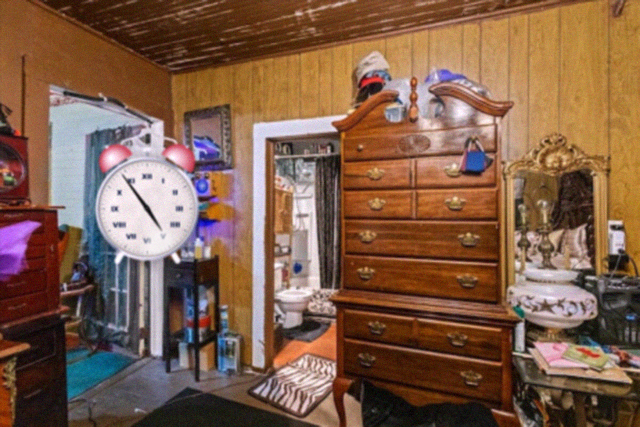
{"hour": 4, "minute": 54}
